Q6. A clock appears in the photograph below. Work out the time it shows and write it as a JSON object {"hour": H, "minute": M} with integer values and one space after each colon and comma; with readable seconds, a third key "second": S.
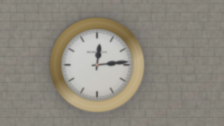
{"hour": 12, "minute": 14}
